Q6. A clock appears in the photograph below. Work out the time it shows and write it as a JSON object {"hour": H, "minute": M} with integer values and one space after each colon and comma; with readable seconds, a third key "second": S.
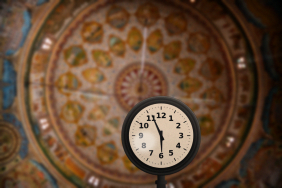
{"hour": 5, "minute": 56}
